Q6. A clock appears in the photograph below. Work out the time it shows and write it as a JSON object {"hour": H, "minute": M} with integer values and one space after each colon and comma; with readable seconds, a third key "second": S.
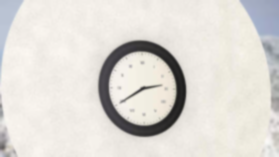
{"hour": 2, "minute": 40}
